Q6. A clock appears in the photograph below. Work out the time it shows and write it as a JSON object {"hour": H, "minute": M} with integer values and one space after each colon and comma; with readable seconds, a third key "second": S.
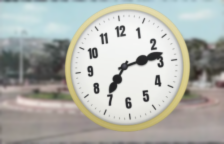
{"hour": 7, "minute": 13}
